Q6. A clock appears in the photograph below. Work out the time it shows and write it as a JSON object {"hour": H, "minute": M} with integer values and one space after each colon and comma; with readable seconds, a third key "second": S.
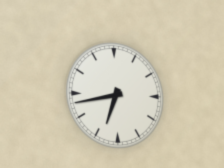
{"hour": 6, "minute": 43}
